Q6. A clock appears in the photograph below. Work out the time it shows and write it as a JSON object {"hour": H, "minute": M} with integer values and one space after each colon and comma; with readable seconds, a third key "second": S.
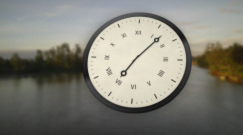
{"hour": 7, "minute": 7}
